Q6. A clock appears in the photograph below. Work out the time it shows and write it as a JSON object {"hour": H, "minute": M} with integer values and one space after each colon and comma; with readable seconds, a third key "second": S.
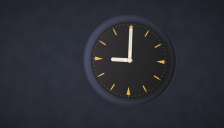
{"hour": 9, "minute": 0}
